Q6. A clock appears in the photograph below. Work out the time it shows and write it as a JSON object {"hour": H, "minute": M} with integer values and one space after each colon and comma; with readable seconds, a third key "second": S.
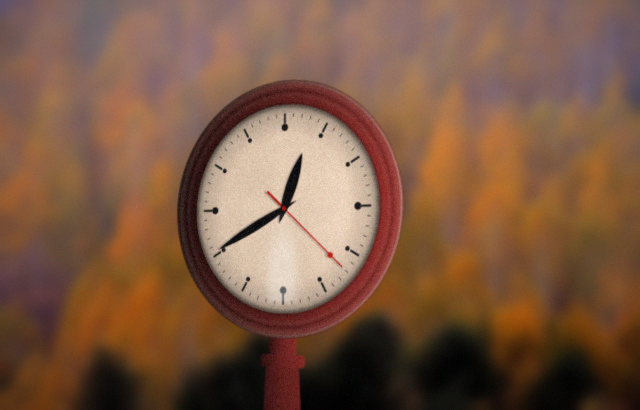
{"hour": 12, "minute": 40, "second": 22}
